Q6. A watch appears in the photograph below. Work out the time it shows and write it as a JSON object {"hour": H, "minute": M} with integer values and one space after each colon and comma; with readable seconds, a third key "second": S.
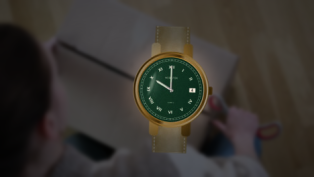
{"hour": 10, "minute": 0}
